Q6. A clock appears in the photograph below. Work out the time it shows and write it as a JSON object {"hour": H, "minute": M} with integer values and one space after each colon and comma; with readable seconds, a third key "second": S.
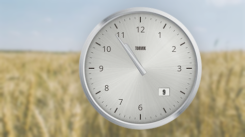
{"hour": 10, "minute": 54}
